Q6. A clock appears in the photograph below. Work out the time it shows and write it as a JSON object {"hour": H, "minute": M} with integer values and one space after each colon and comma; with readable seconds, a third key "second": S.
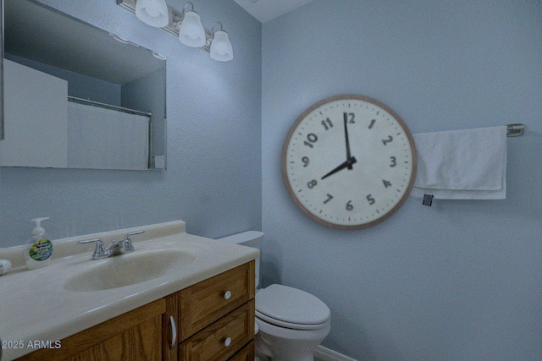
{"hour": 7, "minute": 59}
